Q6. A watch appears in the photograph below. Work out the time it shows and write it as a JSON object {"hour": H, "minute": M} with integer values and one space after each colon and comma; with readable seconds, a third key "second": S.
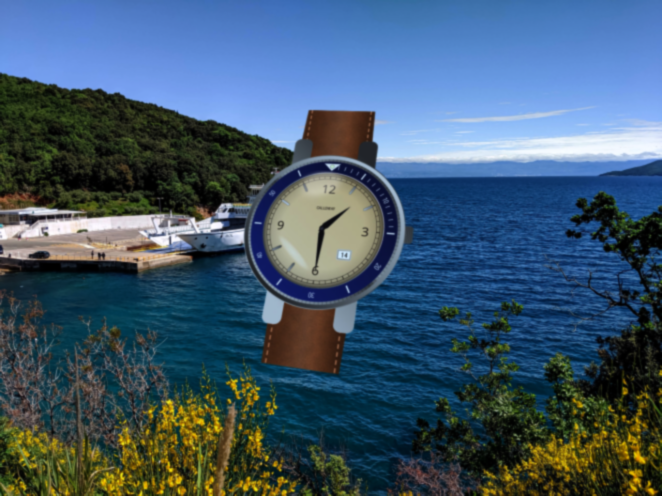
{"hour": 1, "minute": 30}
